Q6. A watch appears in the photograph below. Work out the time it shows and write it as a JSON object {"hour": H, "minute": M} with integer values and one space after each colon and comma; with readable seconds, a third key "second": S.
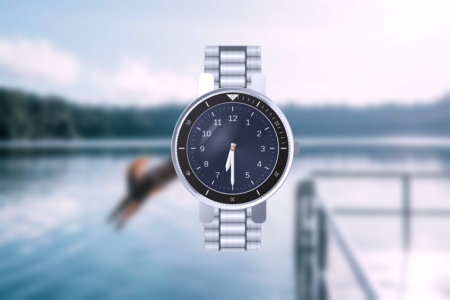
{"hour": 6, "minute": 30}
